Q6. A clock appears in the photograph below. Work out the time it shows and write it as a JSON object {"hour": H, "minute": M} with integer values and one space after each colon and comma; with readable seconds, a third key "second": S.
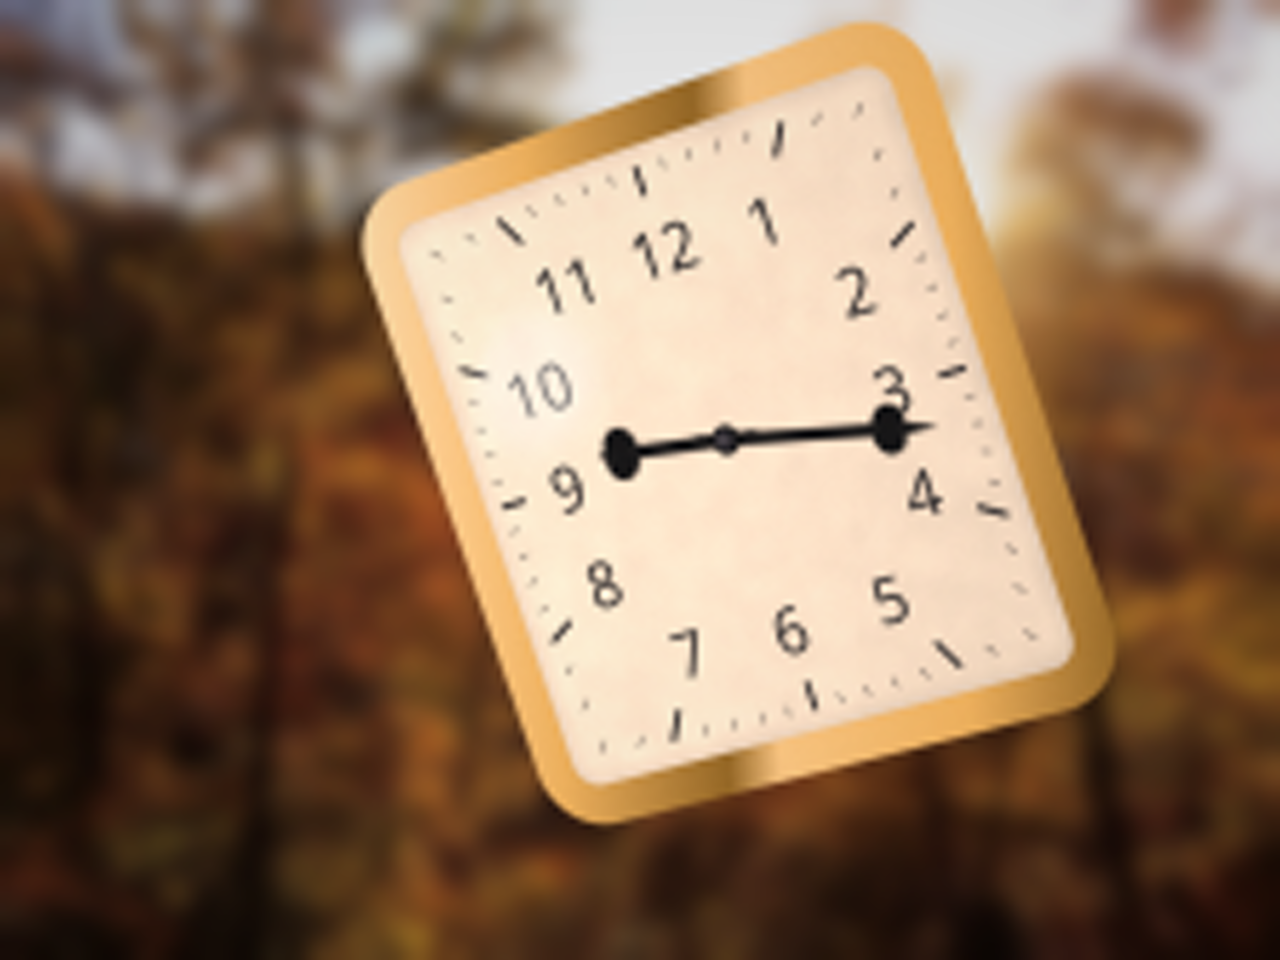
{"hour": 9, "minute": 17}
